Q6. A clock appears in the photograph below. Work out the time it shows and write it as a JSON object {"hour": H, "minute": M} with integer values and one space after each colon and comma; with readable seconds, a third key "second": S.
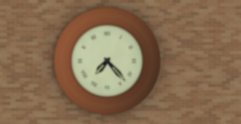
{"hour": 7, "minute": 23}
